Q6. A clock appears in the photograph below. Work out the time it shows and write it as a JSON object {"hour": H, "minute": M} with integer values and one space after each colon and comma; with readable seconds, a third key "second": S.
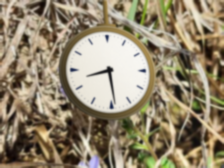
{"hour": 8, "minute": 29}
